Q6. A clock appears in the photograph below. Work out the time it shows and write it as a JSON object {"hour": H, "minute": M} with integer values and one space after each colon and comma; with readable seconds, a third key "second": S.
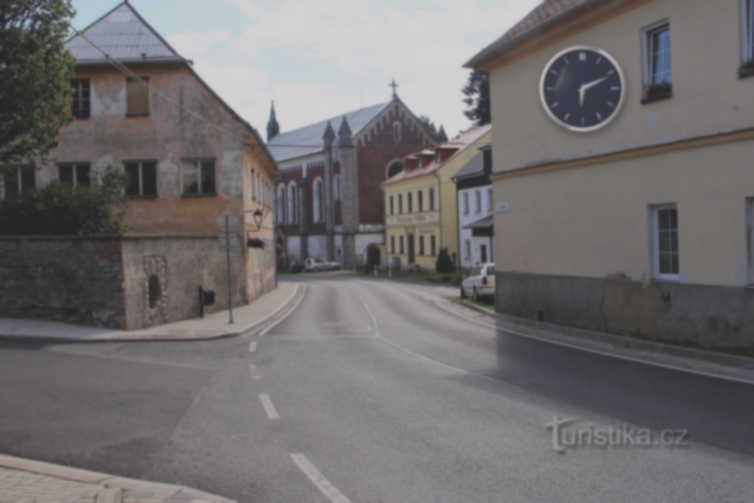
{"hour": 6, "minute": 11}
